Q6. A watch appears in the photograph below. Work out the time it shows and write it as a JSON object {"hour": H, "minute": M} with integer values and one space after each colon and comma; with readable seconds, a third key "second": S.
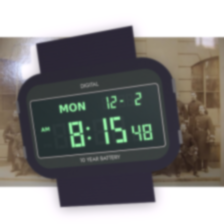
{"hour": 8, "minute": 15, "second": 48}
